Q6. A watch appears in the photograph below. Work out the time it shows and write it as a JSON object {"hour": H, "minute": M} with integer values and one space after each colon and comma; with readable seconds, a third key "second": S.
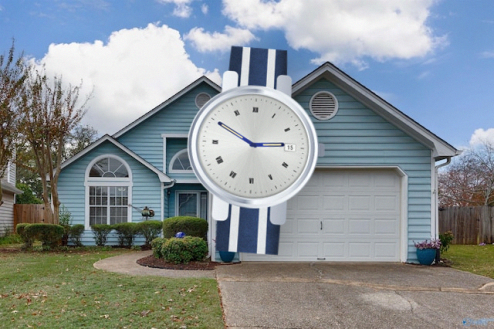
{"hour": 2, "minute": 50}
